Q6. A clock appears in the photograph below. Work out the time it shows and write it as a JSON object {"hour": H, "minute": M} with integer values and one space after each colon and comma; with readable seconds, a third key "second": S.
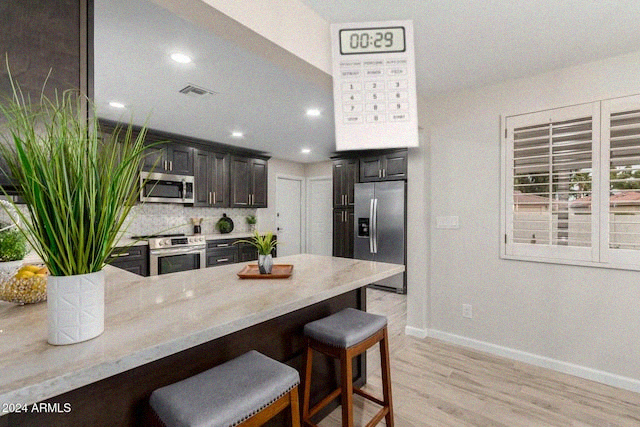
{"hour": 0, "minute": 29}
